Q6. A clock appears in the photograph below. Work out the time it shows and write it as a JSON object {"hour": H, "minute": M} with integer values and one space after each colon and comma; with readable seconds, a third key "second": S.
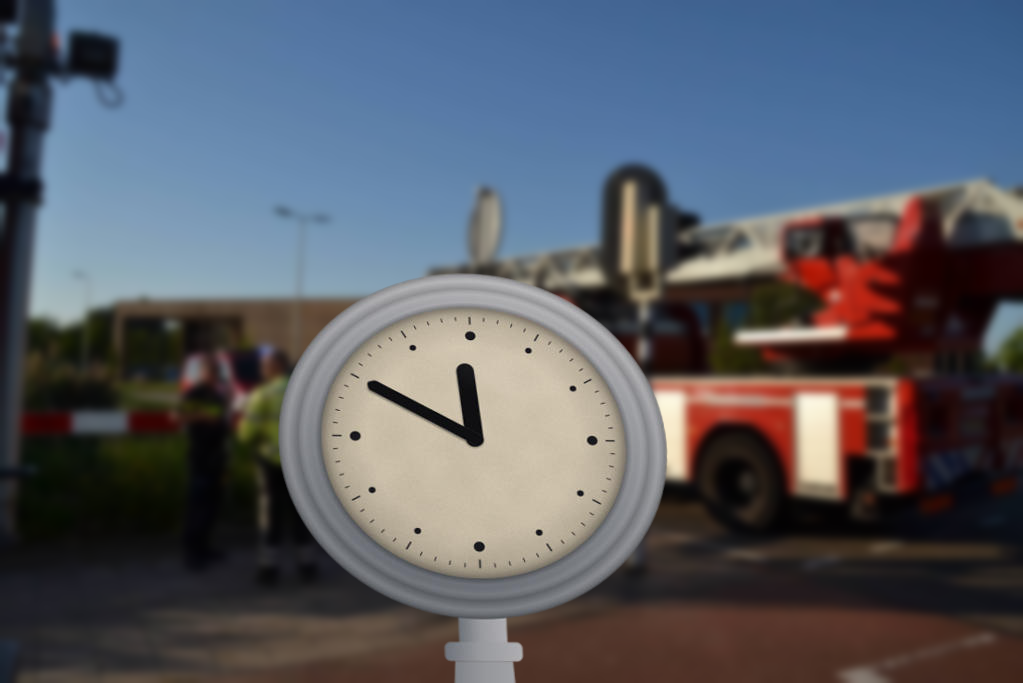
{"hour": 11, "minute": 50}
